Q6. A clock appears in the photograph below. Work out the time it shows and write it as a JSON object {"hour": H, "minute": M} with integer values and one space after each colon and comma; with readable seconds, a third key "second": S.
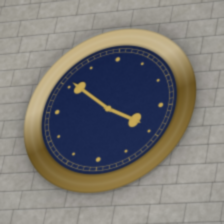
{"hour": 3, "minute": 51}
